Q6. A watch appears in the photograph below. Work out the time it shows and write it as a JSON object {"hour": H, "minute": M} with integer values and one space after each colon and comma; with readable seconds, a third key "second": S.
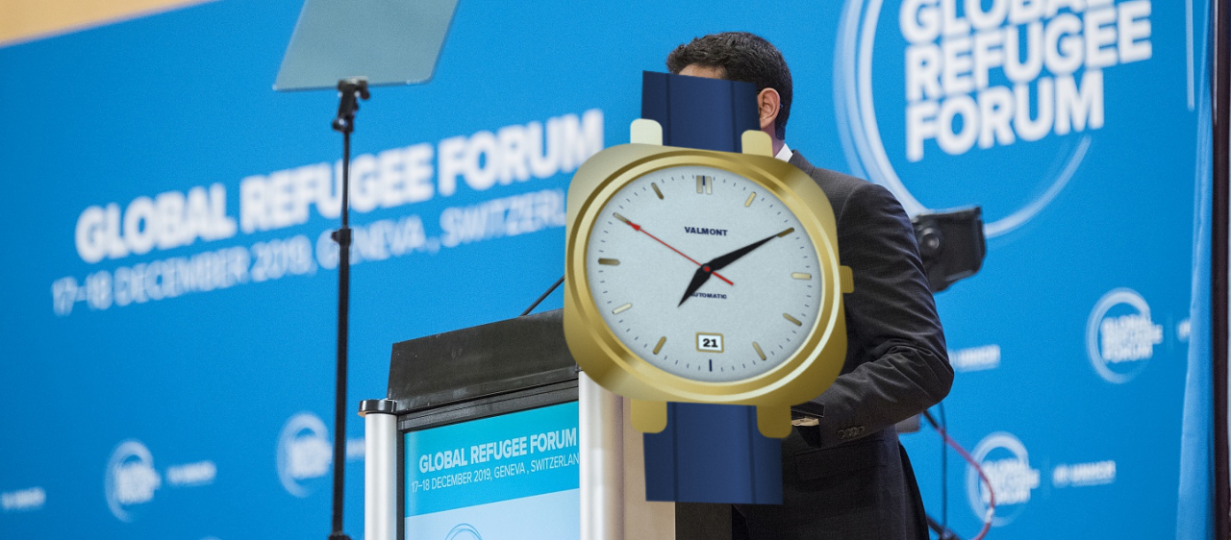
{"hour": 7, "minute": 9, "second": 50}
